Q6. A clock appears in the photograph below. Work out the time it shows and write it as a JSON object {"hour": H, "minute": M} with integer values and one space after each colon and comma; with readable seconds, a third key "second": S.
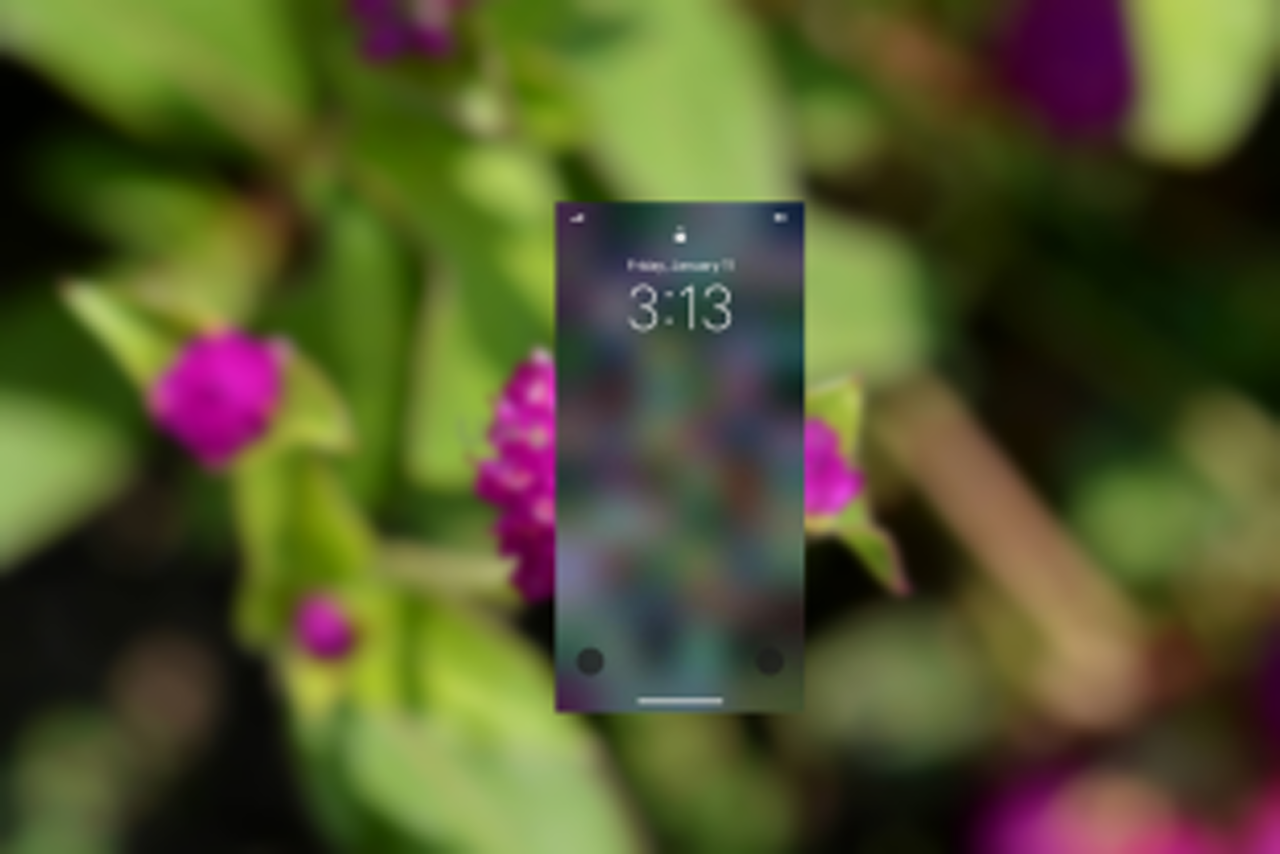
{"hour": 3, "minute": 13}
